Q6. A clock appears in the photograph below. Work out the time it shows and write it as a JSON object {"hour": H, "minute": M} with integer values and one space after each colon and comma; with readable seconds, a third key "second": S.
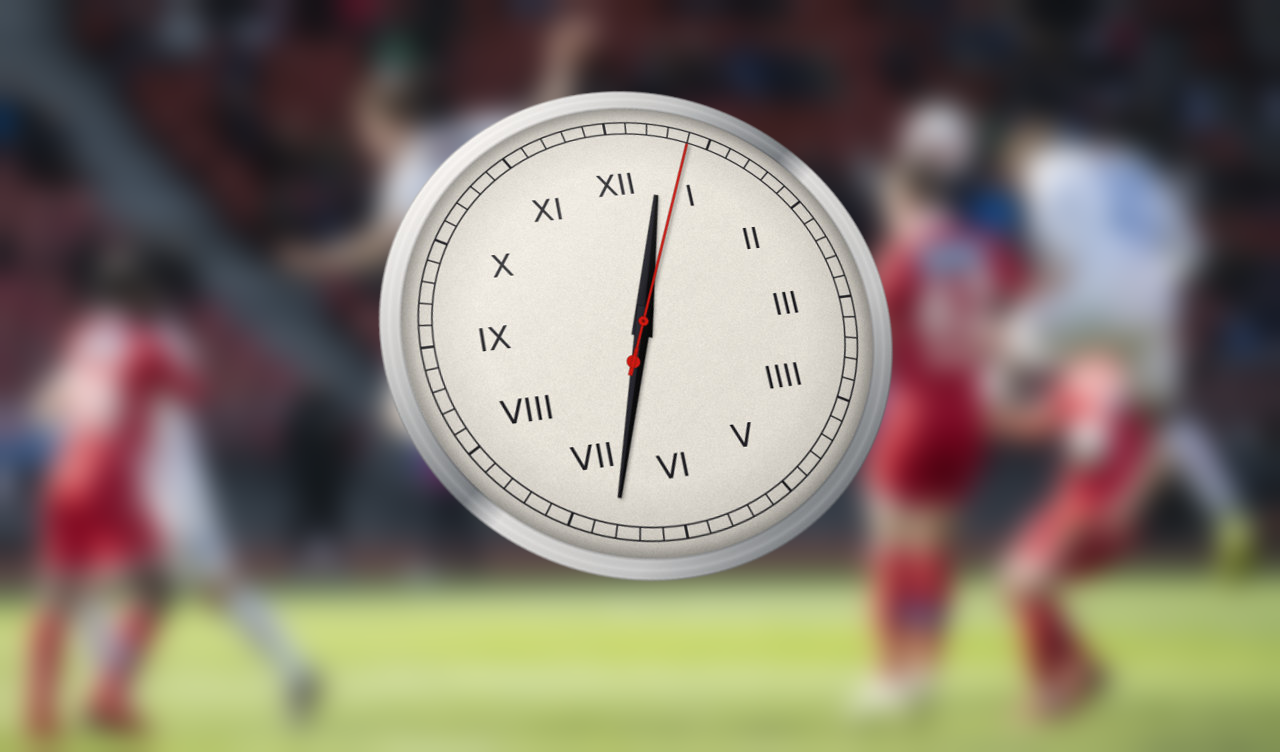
{"hour": 12, "minute": 33, "second": 4}
